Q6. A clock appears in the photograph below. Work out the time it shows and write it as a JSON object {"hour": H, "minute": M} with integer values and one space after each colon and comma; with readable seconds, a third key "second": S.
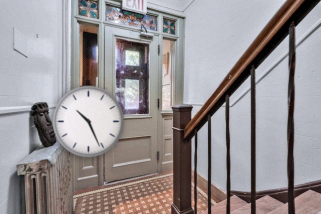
{"hour": 10, "minute": 26}
